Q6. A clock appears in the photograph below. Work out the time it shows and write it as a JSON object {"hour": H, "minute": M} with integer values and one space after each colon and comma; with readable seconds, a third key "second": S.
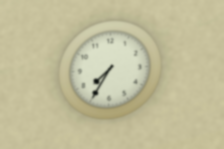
{"hour": 7, "minute": 35}
